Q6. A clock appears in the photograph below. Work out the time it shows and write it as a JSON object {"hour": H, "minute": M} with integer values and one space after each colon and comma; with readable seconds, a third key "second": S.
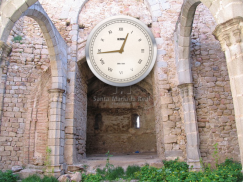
{"hour": 12, "minute": 44}
